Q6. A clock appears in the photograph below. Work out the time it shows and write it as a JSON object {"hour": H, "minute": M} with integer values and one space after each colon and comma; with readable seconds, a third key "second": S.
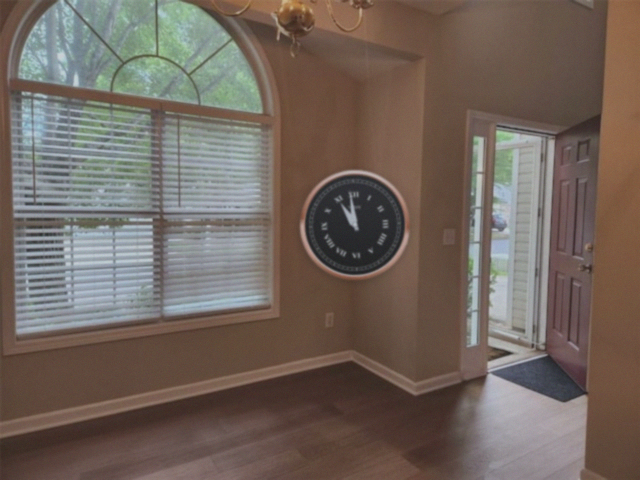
{"hour": 10, "minute": 59}
